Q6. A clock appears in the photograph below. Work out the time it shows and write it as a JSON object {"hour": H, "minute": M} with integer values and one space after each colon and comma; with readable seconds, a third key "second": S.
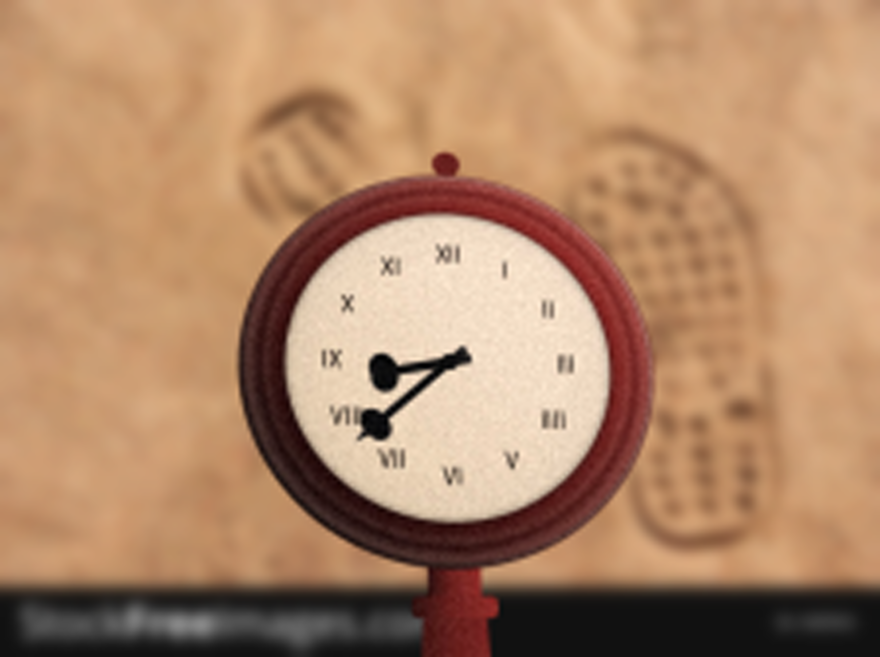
{"hour": 8, "minute": 38}
